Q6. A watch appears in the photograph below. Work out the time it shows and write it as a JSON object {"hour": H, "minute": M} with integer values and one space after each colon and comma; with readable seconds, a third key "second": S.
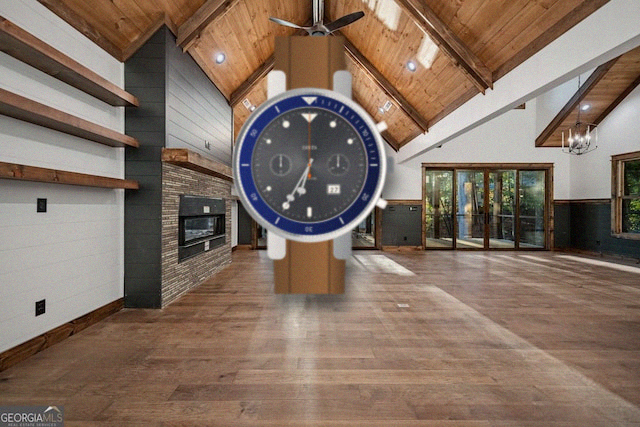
{"hour": 6, "minute": 35}
